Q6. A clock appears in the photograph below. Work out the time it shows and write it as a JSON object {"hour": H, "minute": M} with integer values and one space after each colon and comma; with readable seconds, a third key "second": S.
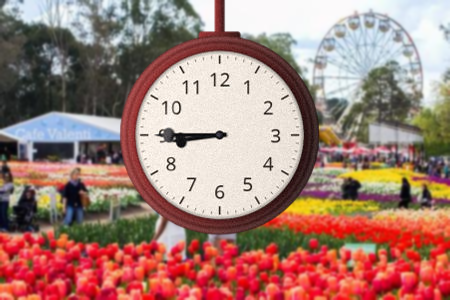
{"hour": 8, "minute": 45}
